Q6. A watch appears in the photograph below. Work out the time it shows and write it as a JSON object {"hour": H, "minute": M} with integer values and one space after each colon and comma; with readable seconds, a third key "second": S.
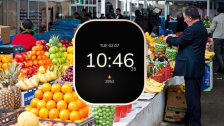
{"hour": 10, "minute": 46}
